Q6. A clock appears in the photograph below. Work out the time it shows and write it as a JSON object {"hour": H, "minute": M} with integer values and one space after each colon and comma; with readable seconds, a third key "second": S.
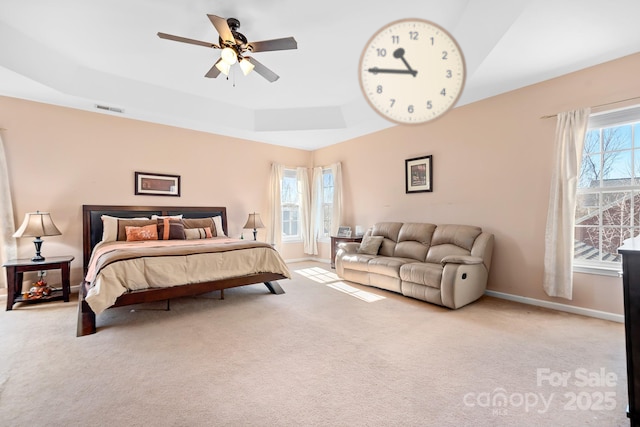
{"hour": 10, "minute": 45}
